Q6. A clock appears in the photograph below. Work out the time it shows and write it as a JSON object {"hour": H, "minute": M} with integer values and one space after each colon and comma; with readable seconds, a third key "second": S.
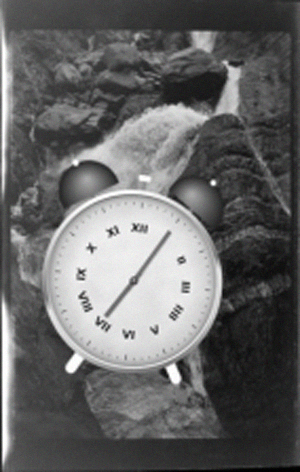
{"hour": 7, "minute": 5}
